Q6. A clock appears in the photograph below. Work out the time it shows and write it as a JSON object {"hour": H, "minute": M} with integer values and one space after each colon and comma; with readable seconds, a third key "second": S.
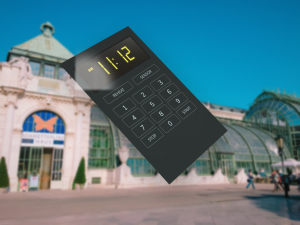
{"hour": 11, "minute": 12}
